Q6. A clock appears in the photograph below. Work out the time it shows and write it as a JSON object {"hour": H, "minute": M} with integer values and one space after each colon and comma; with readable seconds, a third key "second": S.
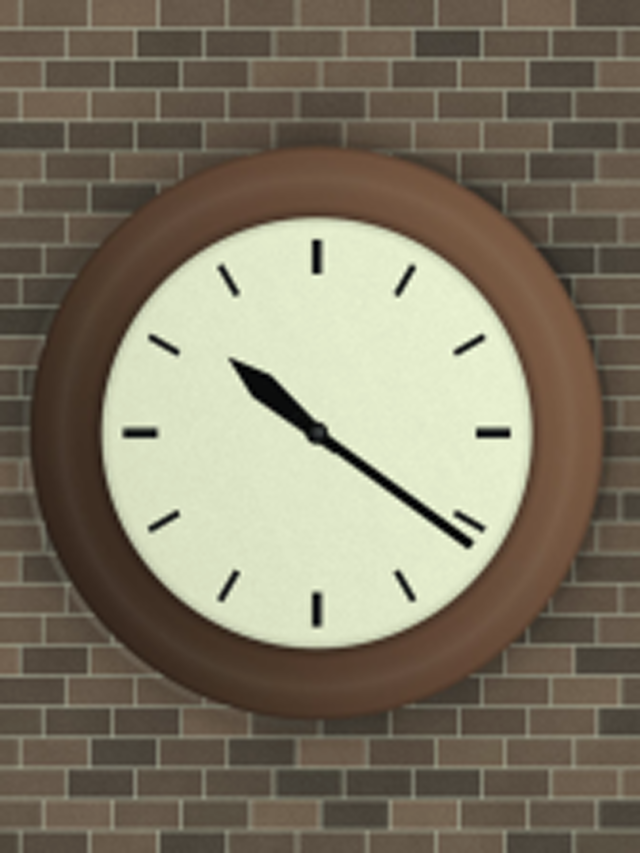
{"hour": 10, "minute": 21}
